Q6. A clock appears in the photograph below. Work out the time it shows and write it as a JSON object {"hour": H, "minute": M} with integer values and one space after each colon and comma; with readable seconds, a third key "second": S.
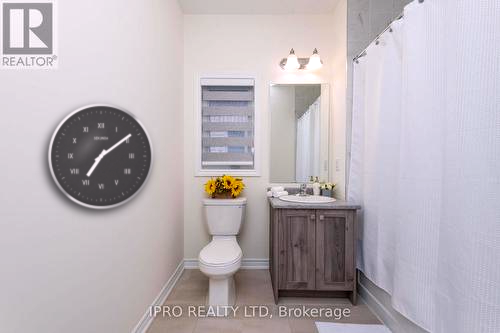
{"hour": 7, "minute": 9}
